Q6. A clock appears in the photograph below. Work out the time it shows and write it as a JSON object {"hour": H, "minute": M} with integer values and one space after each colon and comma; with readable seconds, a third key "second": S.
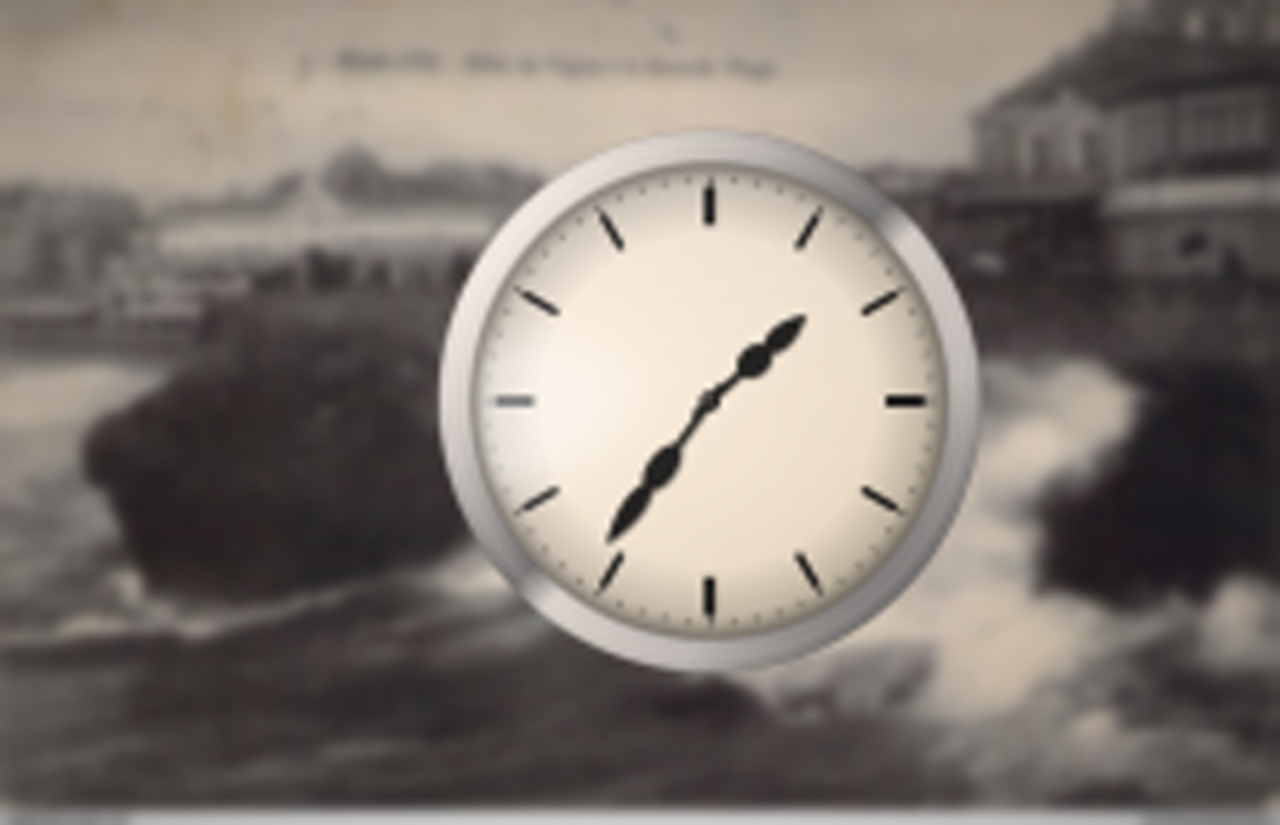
{"hour": 1, "minute": 36}
